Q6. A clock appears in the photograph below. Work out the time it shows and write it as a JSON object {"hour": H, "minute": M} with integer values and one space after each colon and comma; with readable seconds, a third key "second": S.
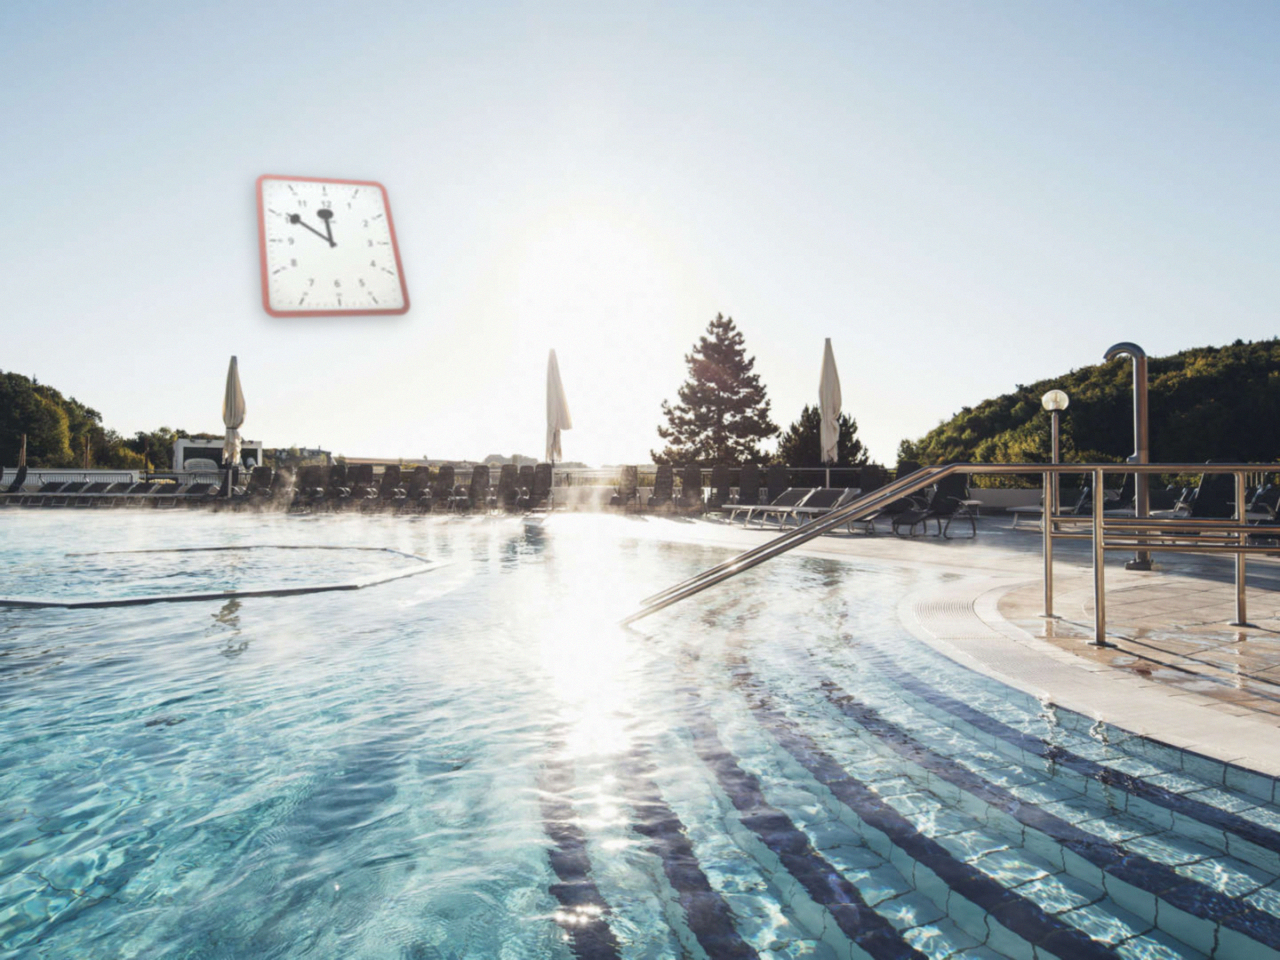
{"hour": 11, "minute": 51}
